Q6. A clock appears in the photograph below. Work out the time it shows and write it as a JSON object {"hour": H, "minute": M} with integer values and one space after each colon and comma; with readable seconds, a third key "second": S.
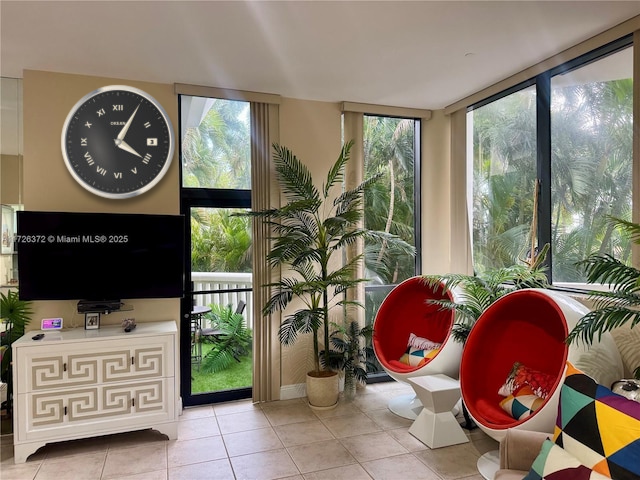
{"hour": 4, "minute": 5}
